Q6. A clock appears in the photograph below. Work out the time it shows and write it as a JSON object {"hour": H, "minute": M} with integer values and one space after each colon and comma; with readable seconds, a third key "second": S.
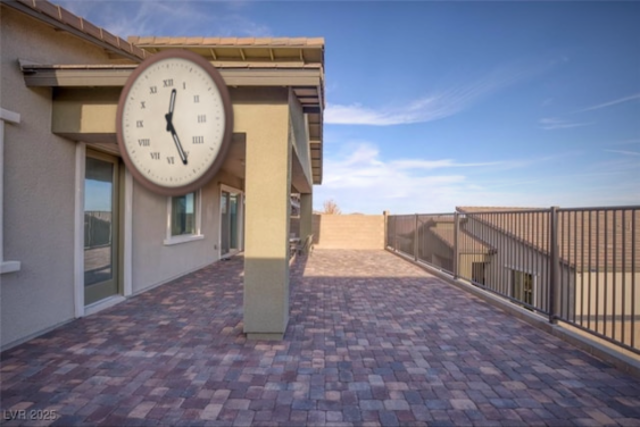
{"hour": 12, "minute": 26}
